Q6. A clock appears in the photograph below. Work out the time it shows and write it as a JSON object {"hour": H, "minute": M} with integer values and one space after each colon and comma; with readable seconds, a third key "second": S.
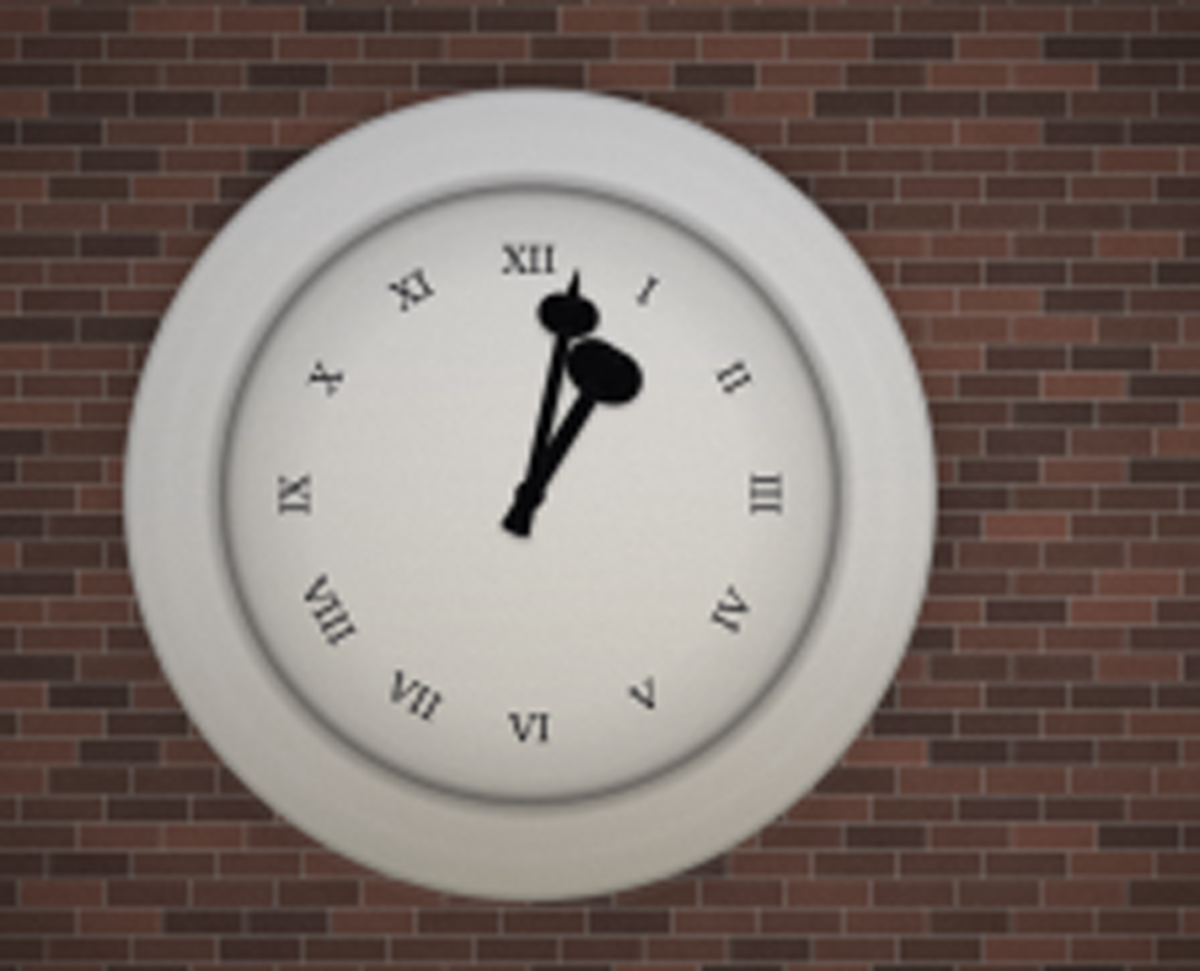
{"hour": 1, "minute": 2}
